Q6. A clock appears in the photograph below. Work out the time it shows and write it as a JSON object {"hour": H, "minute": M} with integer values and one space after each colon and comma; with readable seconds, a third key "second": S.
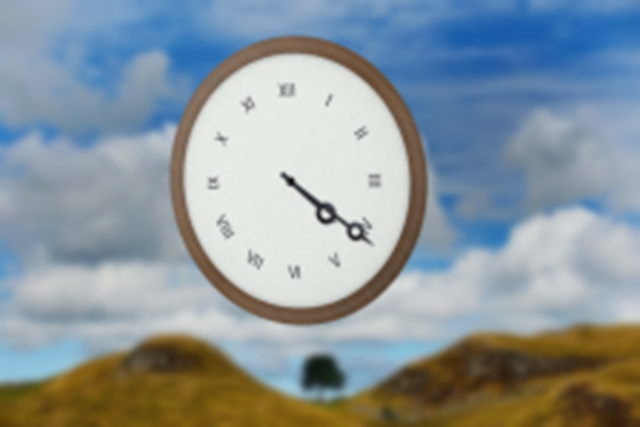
{"hour": 4, "minute": 21}
